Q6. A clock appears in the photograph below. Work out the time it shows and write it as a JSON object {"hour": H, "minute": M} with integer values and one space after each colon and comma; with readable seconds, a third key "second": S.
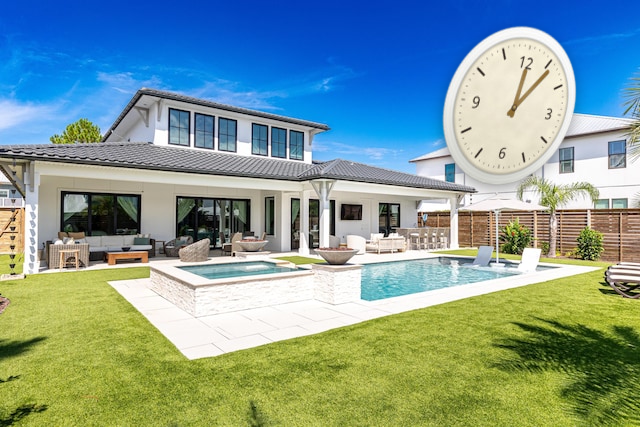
{"hour": 12, "minute": 6}
